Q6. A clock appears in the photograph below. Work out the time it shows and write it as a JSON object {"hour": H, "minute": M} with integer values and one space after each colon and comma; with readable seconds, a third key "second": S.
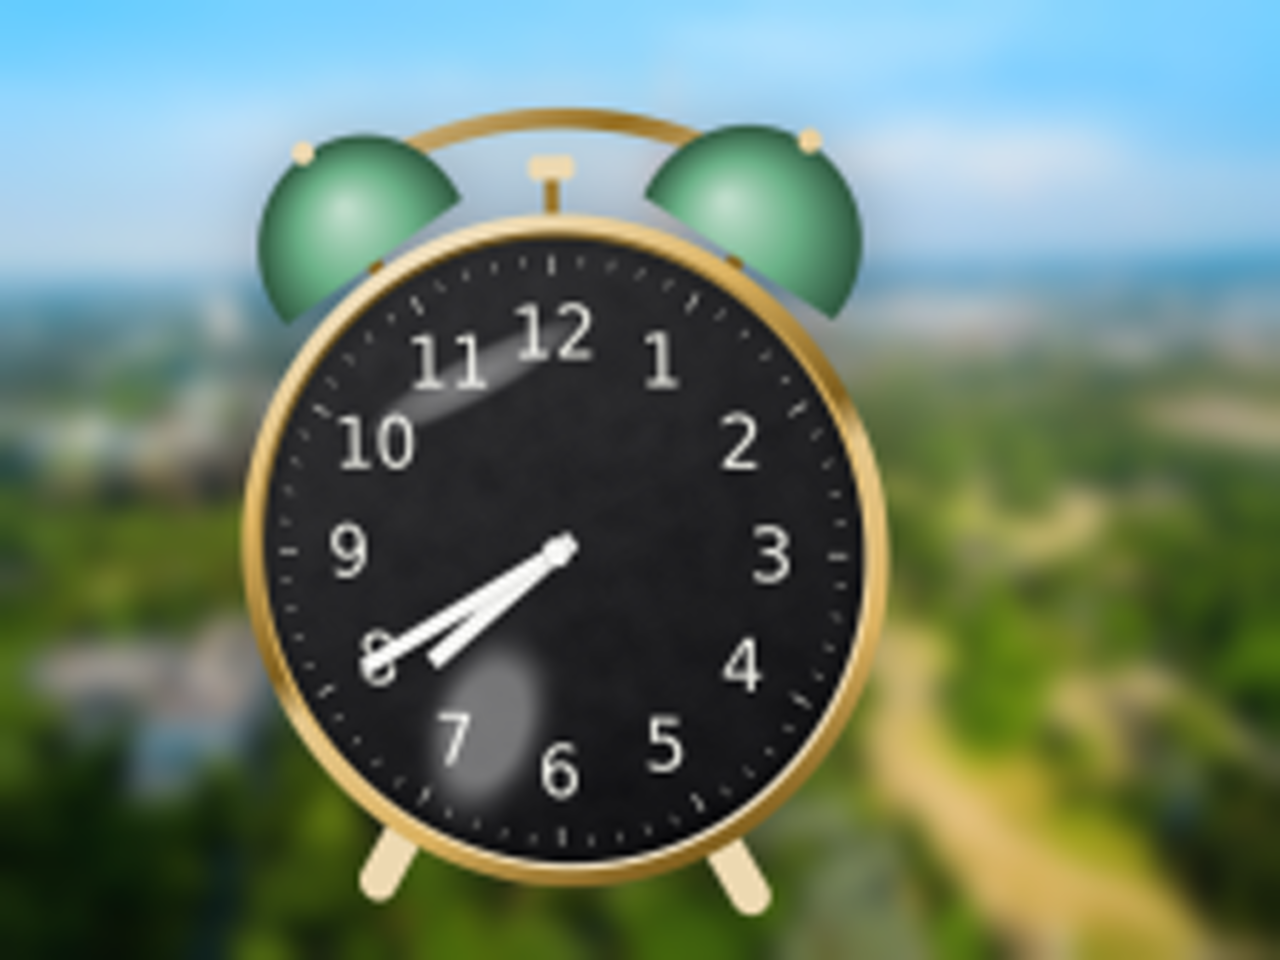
{"hour": 7, "minute": 40}
